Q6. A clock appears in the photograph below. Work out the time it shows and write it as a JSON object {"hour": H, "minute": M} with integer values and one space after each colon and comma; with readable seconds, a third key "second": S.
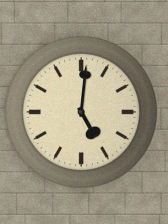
{"hour": 5, "minute": 1}
